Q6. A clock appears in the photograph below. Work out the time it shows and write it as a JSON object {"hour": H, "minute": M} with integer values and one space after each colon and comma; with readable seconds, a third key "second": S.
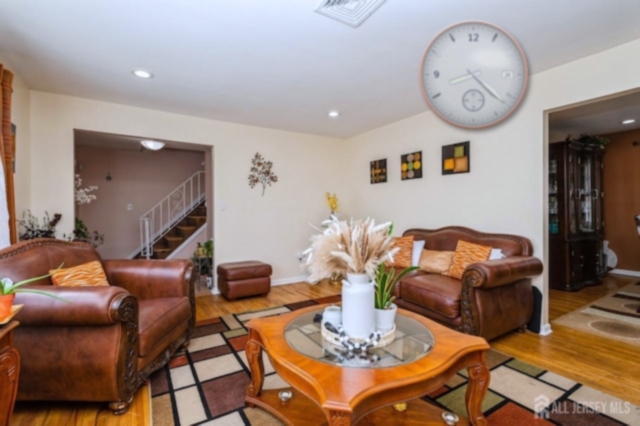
{"hour": 8, "minute": 22}
